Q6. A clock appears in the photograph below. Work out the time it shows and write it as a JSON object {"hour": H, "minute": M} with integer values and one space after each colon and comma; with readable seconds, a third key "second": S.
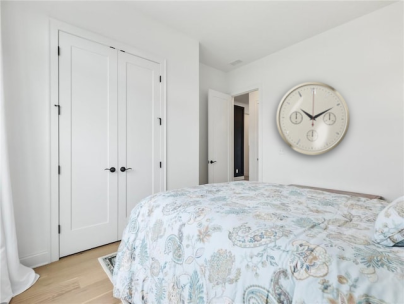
{"hour": 10, "minute": 10}
